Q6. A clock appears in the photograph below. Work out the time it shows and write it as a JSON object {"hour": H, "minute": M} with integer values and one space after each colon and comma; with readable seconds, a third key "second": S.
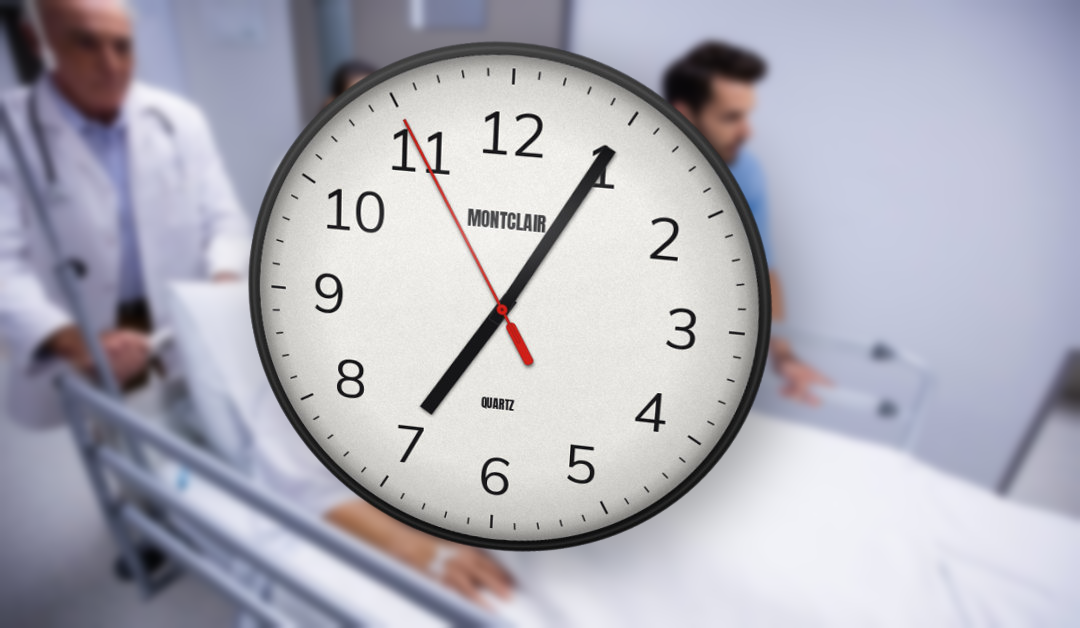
{"hour": 7, "minute": 4, "second": 55}
